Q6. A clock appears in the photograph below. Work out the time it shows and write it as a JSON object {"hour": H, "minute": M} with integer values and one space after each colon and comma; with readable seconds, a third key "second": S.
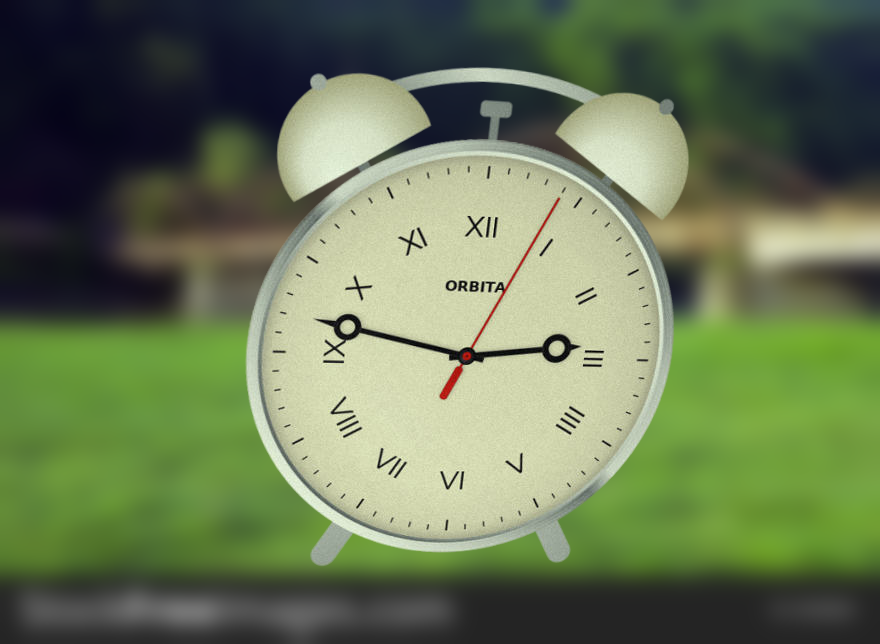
{"hour": 2, "minute": 47, "second": 4}
